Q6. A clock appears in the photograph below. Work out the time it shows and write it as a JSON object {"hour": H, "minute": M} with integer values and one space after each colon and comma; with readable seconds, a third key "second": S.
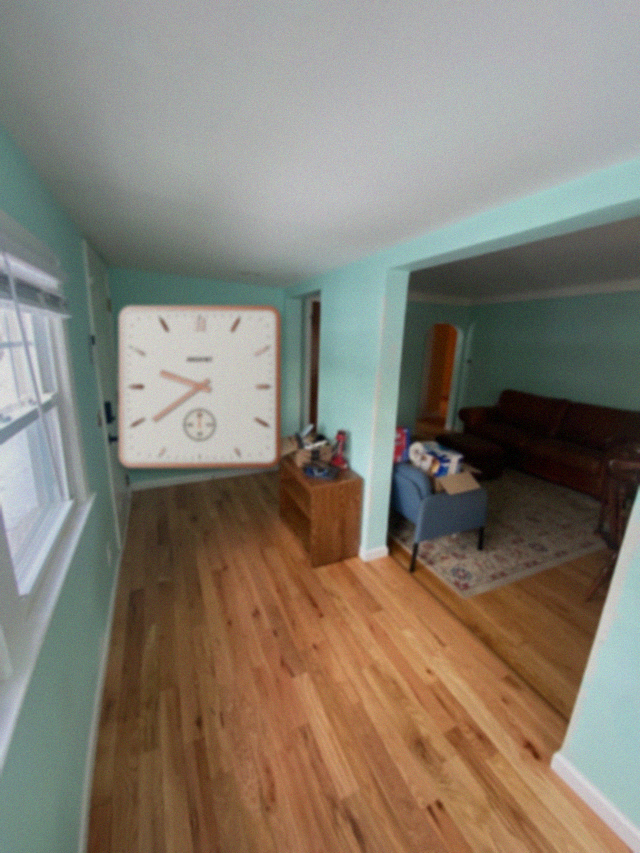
{"hour": 9, "minute": 39}
